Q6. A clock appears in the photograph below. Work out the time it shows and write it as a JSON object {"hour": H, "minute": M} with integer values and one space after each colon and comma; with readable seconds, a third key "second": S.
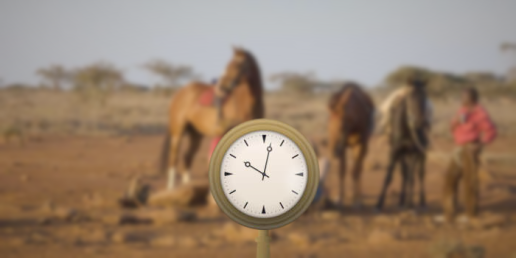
{"hour": 10, "minute": 2}
